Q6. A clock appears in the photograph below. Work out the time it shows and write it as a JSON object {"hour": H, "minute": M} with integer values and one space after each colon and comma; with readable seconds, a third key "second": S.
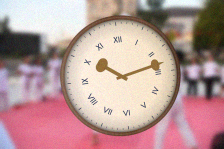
{"hour": 10, "minute": 13}
